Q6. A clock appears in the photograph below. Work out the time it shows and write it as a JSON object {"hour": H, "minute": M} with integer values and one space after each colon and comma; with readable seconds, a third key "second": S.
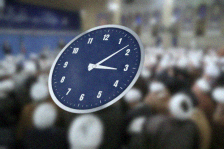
{"hour": 3, "minute": 8}
